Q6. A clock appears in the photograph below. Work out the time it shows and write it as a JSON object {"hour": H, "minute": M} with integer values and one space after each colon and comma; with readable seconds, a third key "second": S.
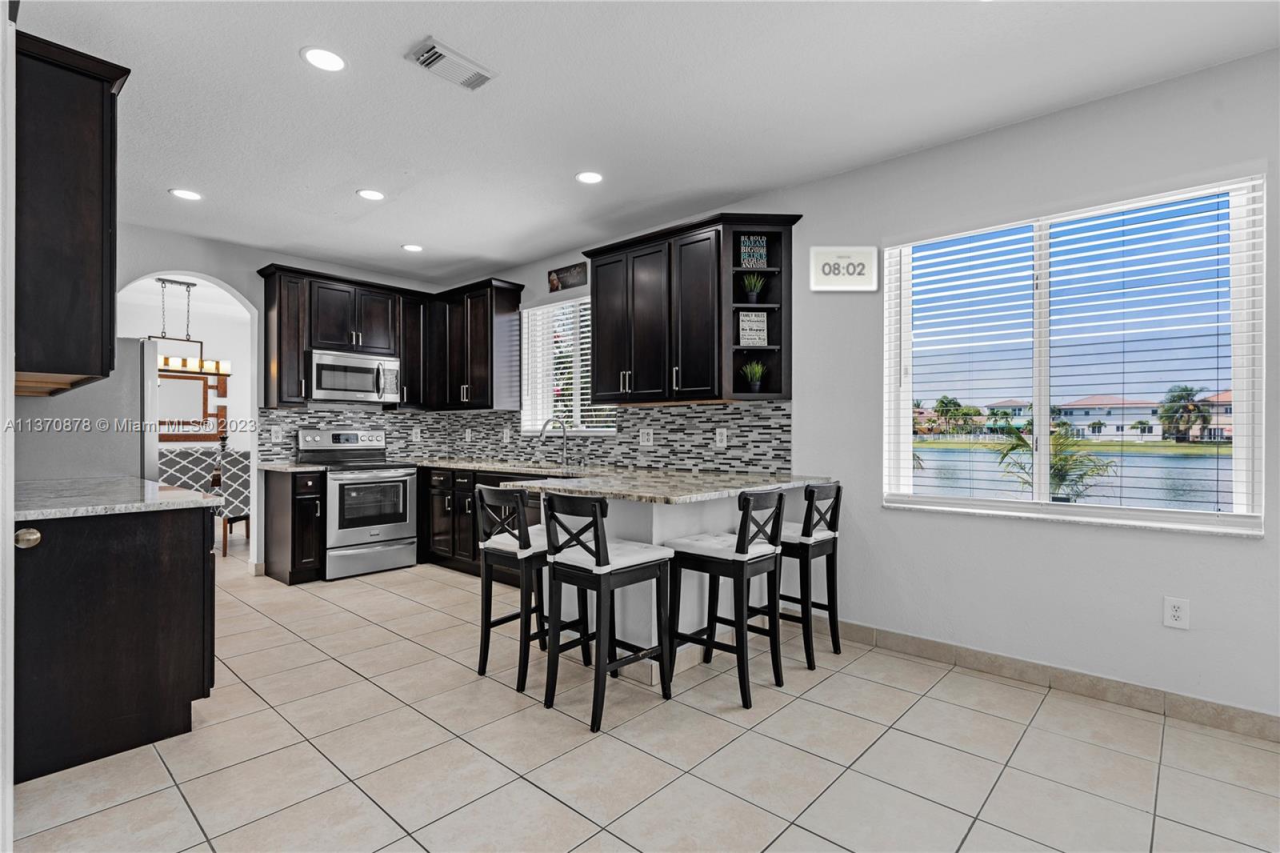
{"hour": 8, "minute": 2}
